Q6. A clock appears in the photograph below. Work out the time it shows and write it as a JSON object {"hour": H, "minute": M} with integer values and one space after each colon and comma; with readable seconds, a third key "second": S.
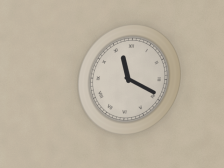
{"hour": 11, "minute": 19}
